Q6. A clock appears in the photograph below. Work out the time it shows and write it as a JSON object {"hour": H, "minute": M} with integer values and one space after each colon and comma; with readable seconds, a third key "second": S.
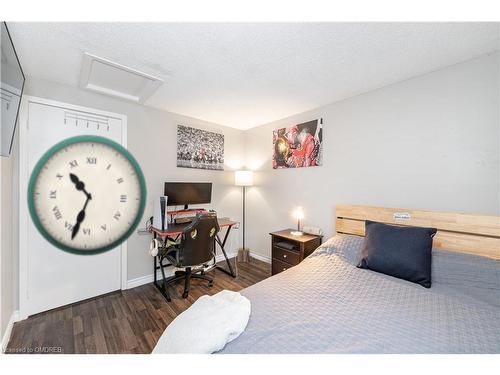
{"hour": 10, "minute": 33}
